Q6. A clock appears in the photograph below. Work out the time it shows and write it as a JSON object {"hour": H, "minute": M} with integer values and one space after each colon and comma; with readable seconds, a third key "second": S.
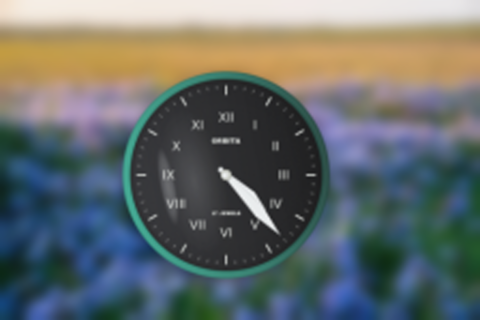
{"hour": 4, "minute": 23}
